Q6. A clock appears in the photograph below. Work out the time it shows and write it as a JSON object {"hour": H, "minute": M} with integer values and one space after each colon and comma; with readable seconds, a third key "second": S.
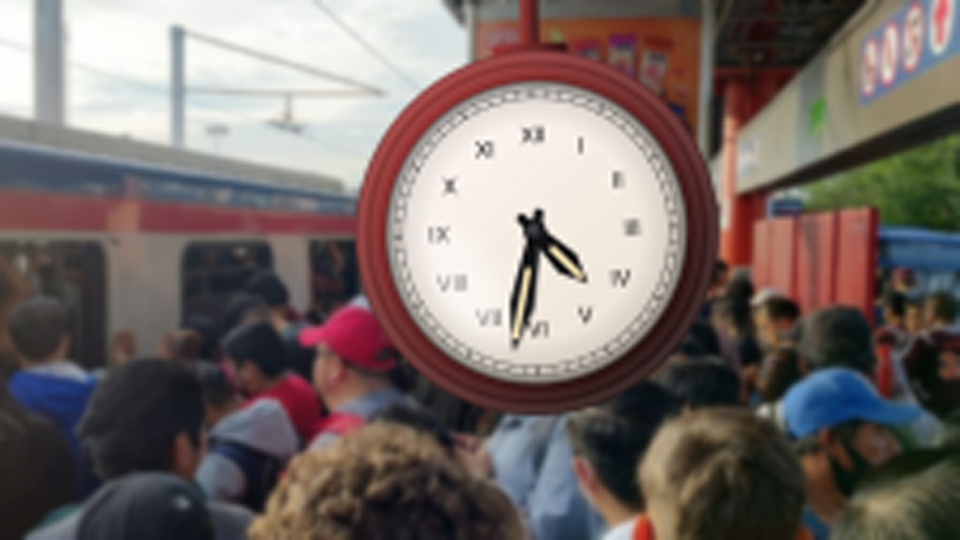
{"hour": 4, "minute": 32}
